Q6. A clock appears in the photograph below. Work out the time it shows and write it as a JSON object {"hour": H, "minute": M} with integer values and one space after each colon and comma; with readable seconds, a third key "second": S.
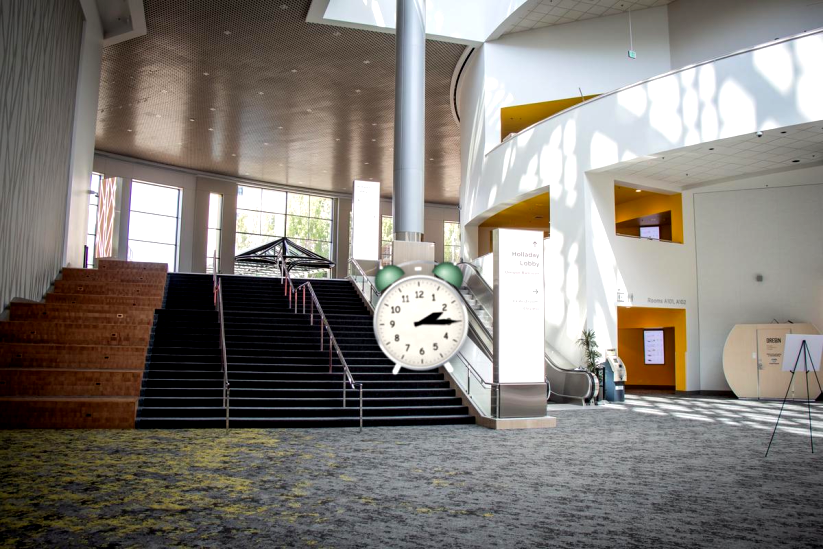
{"hour": 2, "minute": 15}
